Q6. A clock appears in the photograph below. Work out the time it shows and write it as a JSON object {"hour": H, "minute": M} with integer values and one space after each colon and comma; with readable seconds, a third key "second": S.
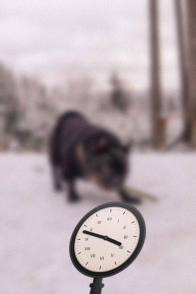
{"hour": 3, "minute": 48}
